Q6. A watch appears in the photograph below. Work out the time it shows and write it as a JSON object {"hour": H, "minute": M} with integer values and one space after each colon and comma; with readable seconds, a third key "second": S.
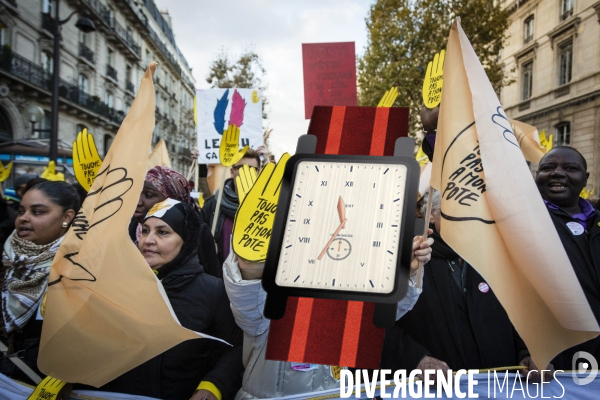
{"hour": 11, "minute": 34}
